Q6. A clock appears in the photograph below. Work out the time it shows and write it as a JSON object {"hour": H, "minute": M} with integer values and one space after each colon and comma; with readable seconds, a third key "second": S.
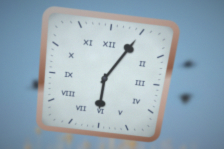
{"hour": 6, "minute": 5}
